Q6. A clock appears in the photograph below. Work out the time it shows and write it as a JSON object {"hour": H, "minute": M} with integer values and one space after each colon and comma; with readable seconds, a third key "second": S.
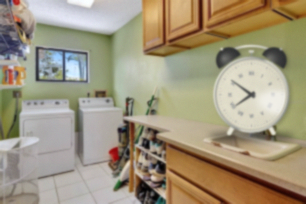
{"hour": 7, "minute": 51}
